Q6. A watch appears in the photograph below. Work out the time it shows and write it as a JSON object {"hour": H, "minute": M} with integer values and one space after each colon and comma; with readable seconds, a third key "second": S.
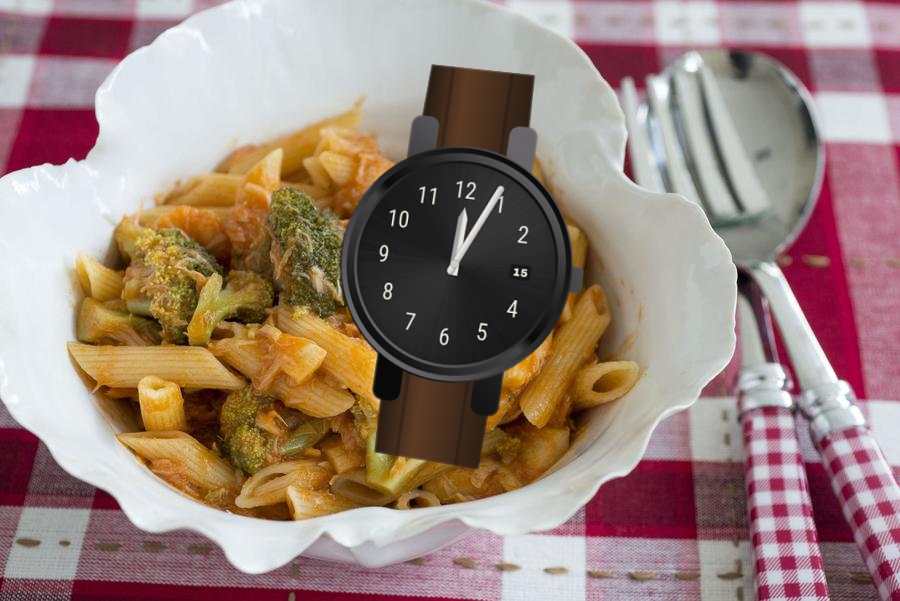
{"hour": 12, "minute": 4}
